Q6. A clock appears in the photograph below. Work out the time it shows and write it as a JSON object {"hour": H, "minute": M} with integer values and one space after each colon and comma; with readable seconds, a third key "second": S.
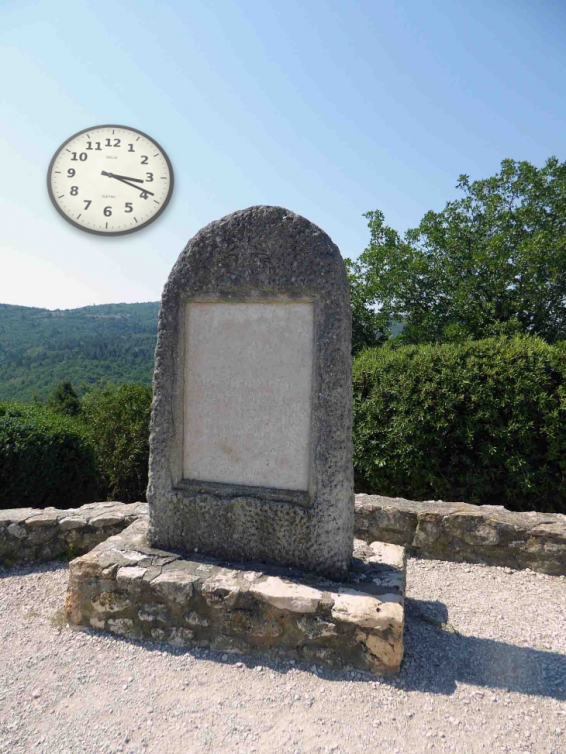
{"hour": 3, "minute": 19}
